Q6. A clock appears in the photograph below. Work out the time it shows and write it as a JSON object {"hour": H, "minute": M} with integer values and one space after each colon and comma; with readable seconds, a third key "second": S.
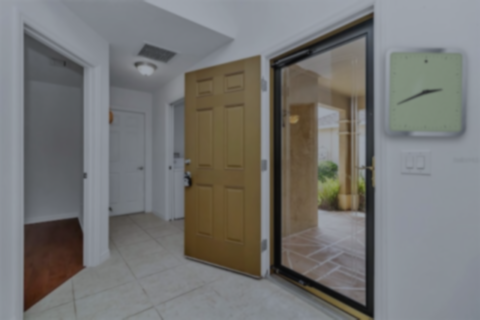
{"hour": 2, "minute": 41}
